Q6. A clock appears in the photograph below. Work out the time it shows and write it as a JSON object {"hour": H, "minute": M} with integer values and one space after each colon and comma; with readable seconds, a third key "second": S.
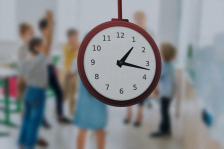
{"hour": 1, "minute": 17}
